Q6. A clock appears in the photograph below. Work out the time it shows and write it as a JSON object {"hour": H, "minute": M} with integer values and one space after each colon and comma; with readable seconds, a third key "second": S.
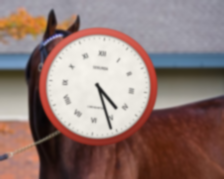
{"hour": 4, "minute": 26}
